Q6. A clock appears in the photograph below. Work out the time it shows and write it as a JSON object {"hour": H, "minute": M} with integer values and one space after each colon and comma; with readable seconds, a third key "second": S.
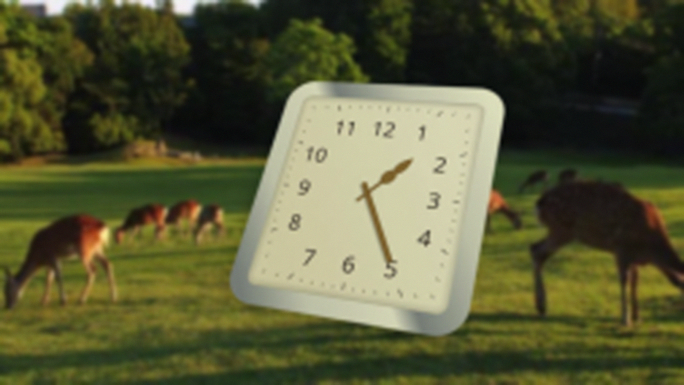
{"hour": 1, "minute": 25}
